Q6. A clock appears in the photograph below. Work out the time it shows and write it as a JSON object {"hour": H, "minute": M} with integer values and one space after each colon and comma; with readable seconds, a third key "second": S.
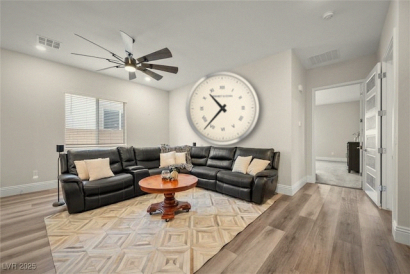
{"hour": 10, "minute": 37}
